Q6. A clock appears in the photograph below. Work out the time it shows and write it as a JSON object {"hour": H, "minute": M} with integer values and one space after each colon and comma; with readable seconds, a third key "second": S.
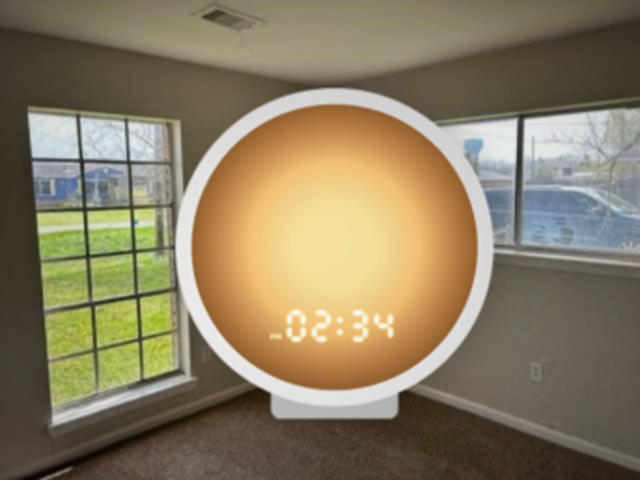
{"hour": 2, "minute": 34}
